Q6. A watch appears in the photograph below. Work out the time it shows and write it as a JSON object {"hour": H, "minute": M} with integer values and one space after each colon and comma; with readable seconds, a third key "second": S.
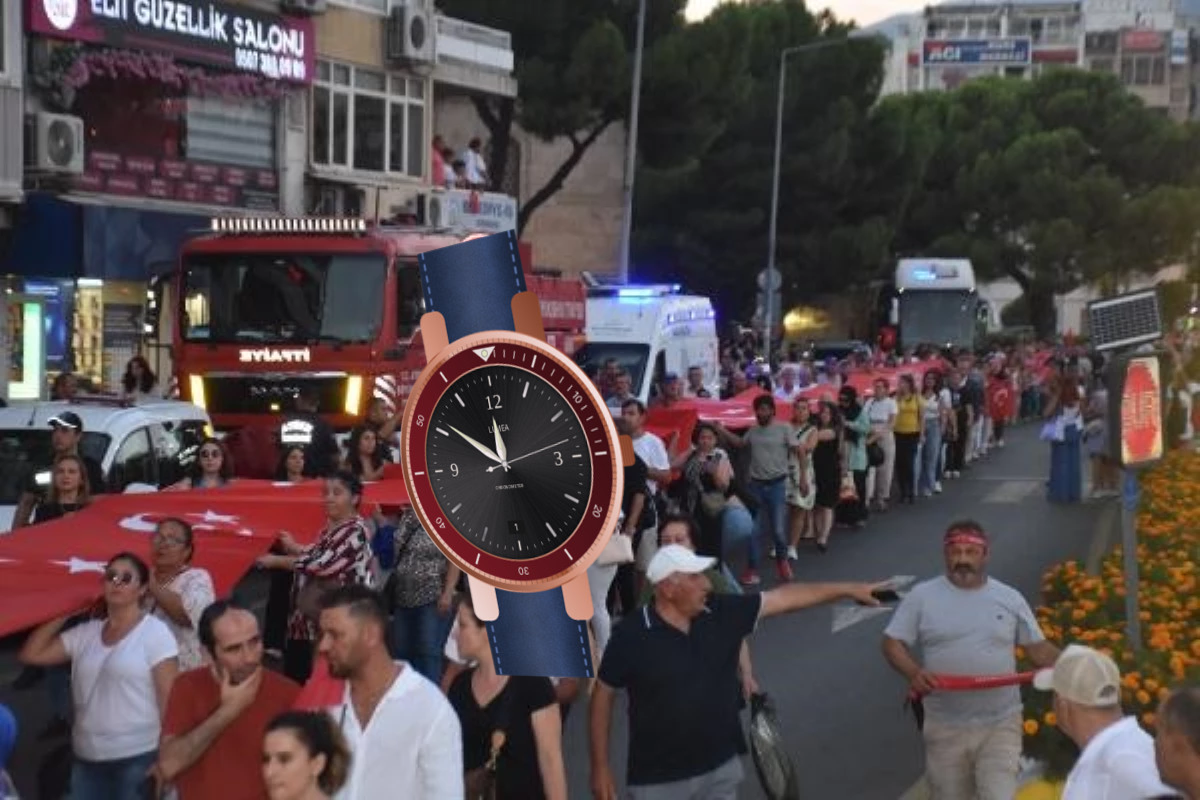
{"hour": 11, "minute": 51, "second": 13}
